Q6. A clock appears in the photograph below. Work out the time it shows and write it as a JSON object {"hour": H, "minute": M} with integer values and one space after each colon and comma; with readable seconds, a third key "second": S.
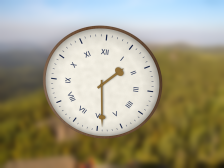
{"hour": 1, "minute": 29}
